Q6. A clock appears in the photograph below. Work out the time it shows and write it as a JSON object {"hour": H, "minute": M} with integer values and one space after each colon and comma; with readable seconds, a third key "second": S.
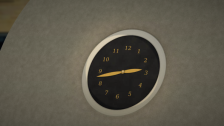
{"hour": 2, "minute": 43}
